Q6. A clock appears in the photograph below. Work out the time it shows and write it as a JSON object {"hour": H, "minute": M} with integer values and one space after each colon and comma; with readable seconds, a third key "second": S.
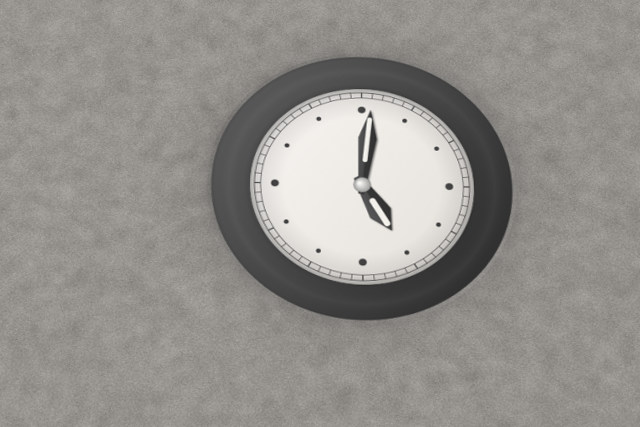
{"hour": 5, "minute": 1}
